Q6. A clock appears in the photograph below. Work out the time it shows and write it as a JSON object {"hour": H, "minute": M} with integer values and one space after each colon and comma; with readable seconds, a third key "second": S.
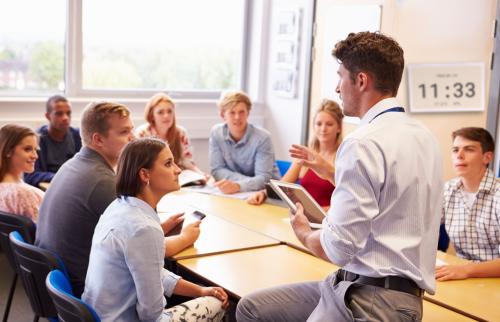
{"hour": 11, "minute": 33}
